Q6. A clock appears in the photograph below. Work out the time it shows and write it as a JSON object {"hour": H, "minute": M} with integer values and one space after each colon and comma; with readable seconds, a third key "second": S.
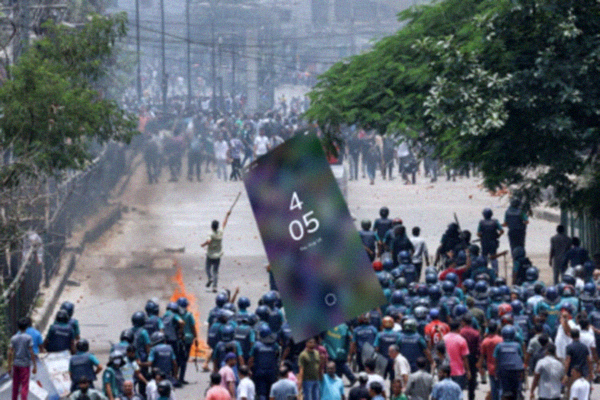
{"hour": 4, "minute": 5}
